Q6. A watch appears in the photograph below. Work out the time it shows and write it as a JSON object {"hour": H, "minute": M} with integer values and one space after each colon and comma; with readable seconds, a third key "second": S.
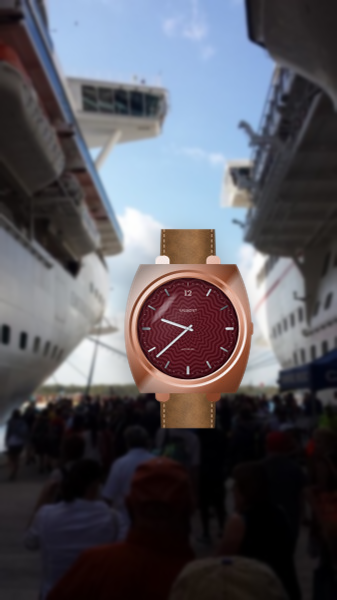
{"hour": 9, "minute": 38}
